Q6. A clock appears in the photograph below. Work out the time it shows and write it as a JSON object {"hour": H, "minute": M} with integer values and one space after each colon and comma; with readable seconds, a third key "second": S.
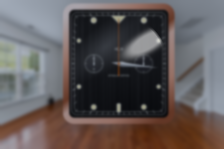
{"hour": 3, "minute": 16}
